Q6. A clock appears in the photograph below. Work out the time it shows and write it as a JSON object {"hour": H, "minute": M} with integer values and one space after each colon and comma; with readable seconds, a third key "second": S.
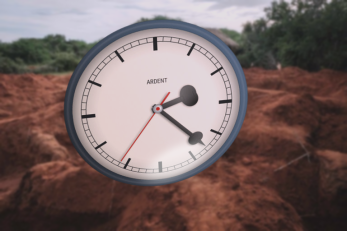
{"hour": 2, "minute": 22, "second": 36}
